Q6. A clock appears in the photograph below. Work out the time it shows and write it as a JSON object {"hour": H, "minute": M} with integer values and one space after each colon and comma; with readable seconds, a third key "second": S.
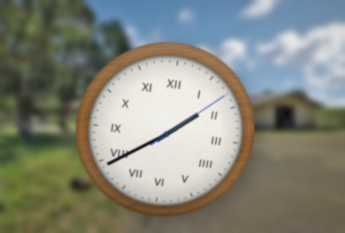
{"hour": 1, "minute": 39, "second": 8}
